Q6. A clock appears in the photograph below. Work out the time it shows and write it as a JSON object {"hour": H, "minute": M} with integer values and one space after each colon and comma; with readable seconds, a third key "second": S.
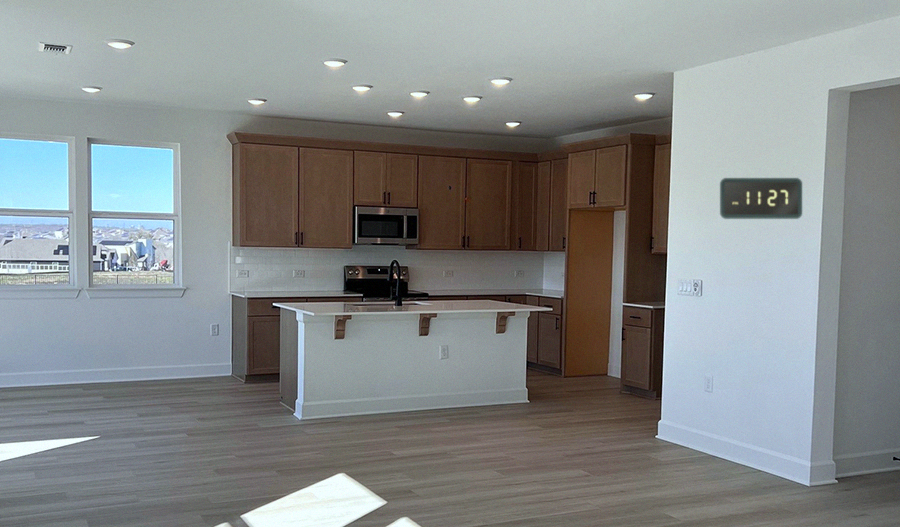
{"hour": 11, "minute": 27}
